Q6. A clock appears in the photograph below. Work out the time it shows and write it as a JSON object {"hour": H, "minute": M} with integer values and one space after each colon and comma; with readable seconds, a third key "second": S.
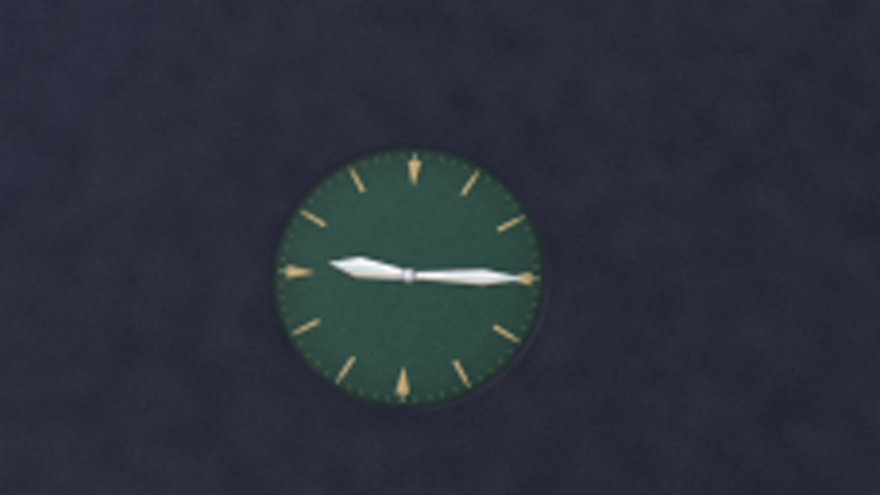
{"hour": 9, "minute": 15}
